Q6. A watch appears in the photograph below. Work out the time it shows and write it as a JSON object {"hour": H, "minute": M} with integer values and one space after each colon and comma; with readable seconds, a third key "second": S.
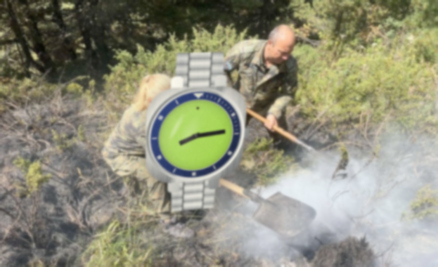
{"hour": 8, "minute": 14}
